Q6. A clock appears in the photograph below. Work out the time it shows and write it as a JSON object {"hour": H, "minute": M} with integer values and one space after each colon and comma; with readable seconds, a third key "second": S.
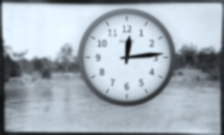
{"hour": 12, "minute": 14}
